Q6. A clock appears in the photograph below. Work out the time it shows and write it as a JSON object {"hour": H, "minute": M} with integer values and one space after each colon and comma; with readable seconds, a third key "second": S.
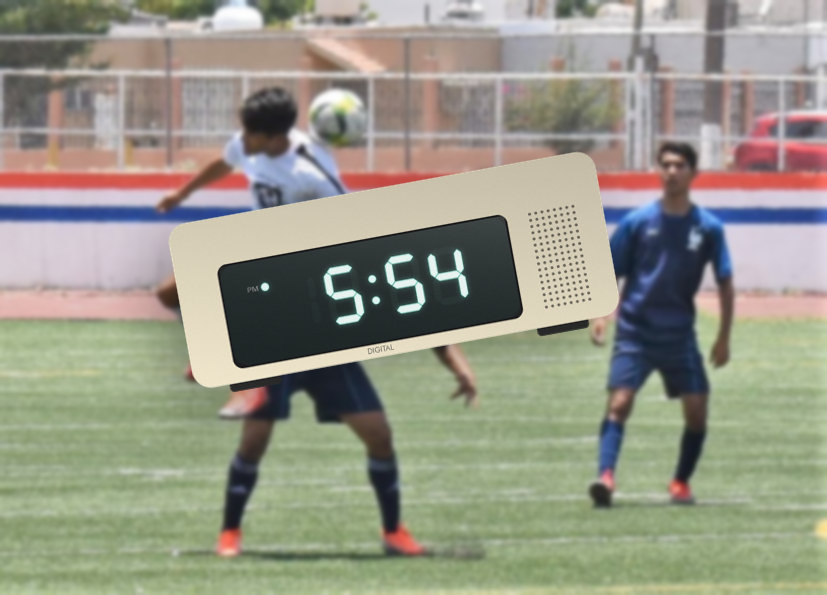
{"hour": 5, "minute": 54}
